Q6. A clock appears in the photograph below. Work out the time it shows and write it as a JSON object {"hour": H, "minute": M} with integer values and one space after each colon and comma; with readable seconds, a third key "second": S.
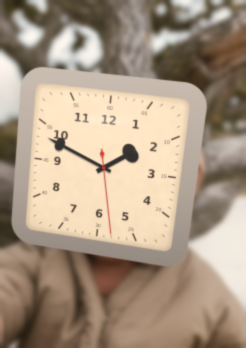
{"hour": 1, "minute": 48, "second": 28}
